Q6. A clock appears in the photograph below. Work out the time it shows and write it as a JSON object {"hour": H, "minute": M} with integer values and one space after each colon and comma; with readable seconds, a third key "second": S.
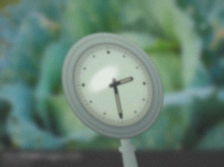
{"hour": 2, "minute": 30}
